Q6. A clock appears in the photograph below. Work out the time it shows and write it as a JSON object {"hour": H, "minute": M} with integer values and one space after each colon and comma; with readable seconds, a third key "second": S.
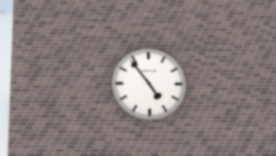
{"hour": 4, "minute": 54}
